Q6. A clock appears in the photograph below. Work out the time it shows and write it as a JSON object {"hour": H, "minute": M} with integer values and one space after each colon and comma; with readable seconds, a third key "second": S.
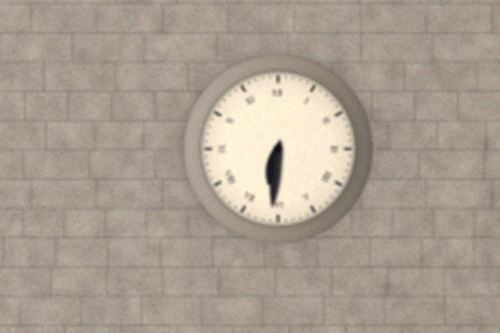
{"hour": 6, "minute": 31}
